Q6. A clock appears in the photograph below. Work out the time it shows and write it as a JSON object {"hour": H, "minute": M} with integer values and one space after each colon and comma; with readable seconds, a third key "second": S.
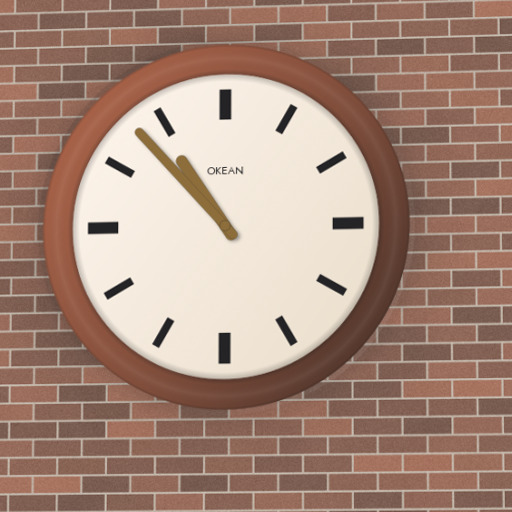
{"hour": 10, "minute": 53}
